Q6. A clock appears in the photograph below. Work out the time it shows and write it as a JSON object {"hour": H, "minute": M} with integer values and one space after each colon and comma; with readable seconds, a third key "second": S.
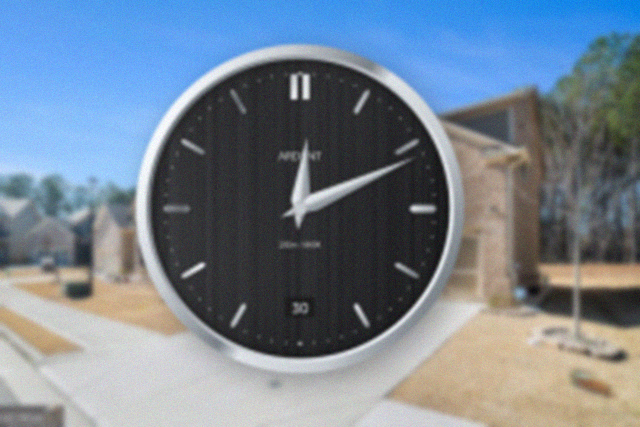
{"hour": 12, "minute": 11}
